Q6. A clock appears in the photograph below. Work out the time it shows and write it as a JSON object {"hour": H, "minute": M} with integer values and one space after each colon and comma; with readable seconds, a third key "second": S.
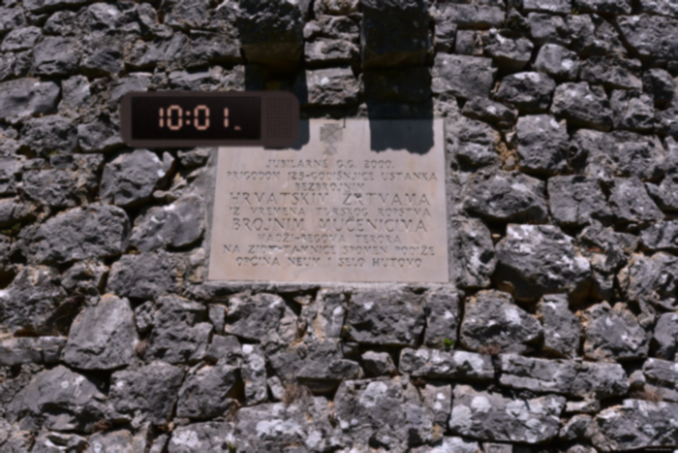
{"hour": 10, "minute": 1}
